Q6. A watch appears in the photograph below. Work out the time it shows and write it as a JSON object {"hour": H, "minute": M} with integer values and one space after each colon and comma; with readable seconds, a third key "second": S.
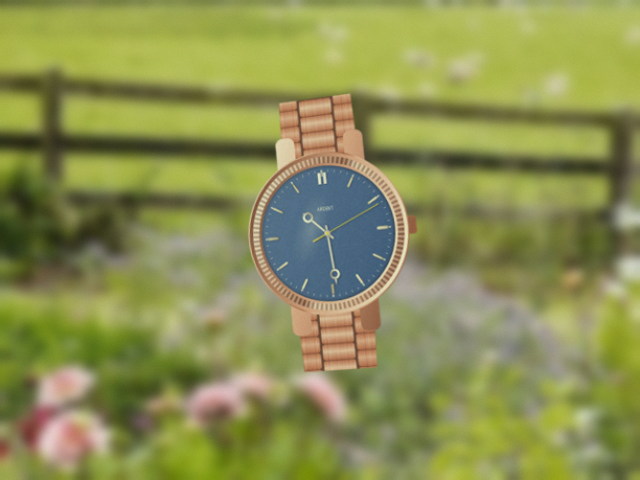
{"hour": 10, "minute": 29, "second": 11}
